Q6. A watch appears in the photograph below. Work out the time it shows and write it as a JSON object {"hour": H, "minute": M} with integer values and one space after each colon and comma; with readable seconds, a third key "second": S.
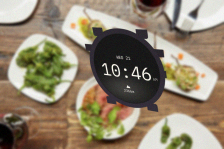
{"hour": 10, "minute": 46}
